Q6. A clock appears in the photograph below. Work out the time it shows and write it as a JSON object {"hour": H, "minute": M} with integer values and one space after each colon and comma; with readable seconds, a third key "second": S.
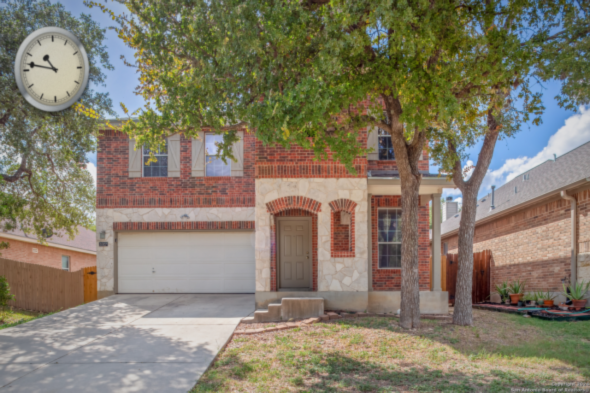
{"hour": 10, "minute": 47}
